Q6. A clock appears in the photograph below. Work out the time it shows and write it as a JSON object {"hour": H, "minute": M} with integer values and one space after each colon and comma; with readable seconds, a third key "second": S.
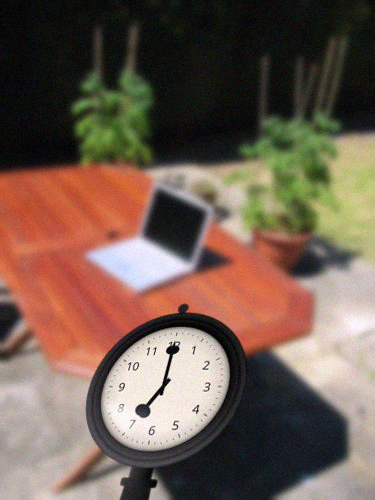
{"hour": 7, "minute": 0}
